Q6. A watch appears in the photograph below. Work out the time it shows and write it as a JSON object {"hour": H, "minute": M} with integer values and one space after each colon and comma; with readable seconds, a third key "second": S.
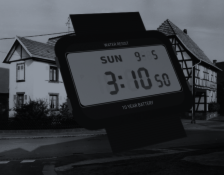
{"hour": 3, "minute": 10, "second": 50}
